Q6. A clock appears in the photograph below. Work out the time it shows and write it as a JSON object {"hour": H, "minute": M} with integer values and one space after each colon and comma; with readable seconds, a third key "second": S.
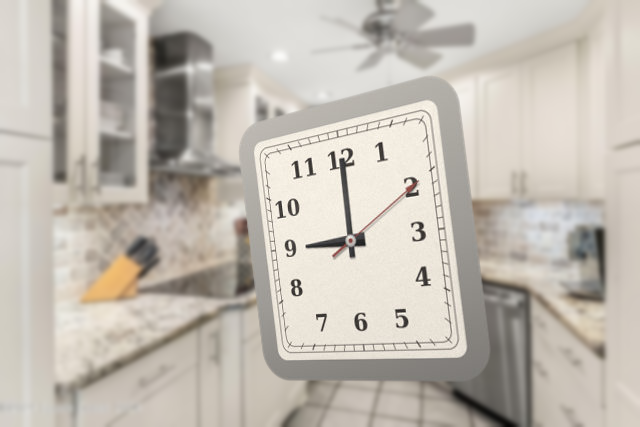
{"hour": 9, "minute": 0, "second": 10}
